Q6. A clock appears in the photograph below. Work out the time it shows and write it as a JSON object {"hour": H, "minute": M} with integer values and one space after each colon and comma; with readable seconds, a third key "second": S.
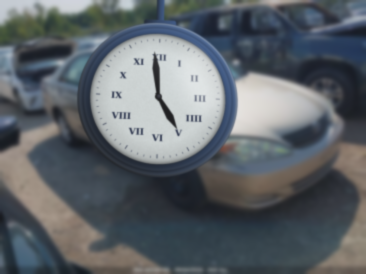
{"hour": 4, "minute": 59}
